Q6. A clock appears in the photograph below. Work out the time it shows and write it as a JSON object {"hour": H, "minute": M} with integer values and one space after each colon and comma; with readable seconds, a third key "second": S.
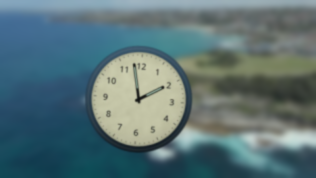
{"hour": 1, "minute": 58}
